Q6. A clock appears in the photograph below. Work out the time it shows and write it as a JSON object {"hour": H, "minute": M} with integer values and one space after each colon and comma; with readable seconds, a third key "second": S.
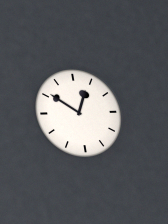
{"hour": 12, "minute": 51}
